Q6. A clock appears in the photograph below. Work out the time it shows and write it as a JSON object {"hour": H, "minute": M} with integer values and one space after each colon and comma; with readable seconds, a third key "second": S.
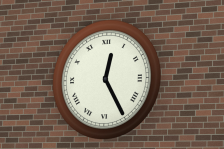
{"hour": 12, "minute": 25}
